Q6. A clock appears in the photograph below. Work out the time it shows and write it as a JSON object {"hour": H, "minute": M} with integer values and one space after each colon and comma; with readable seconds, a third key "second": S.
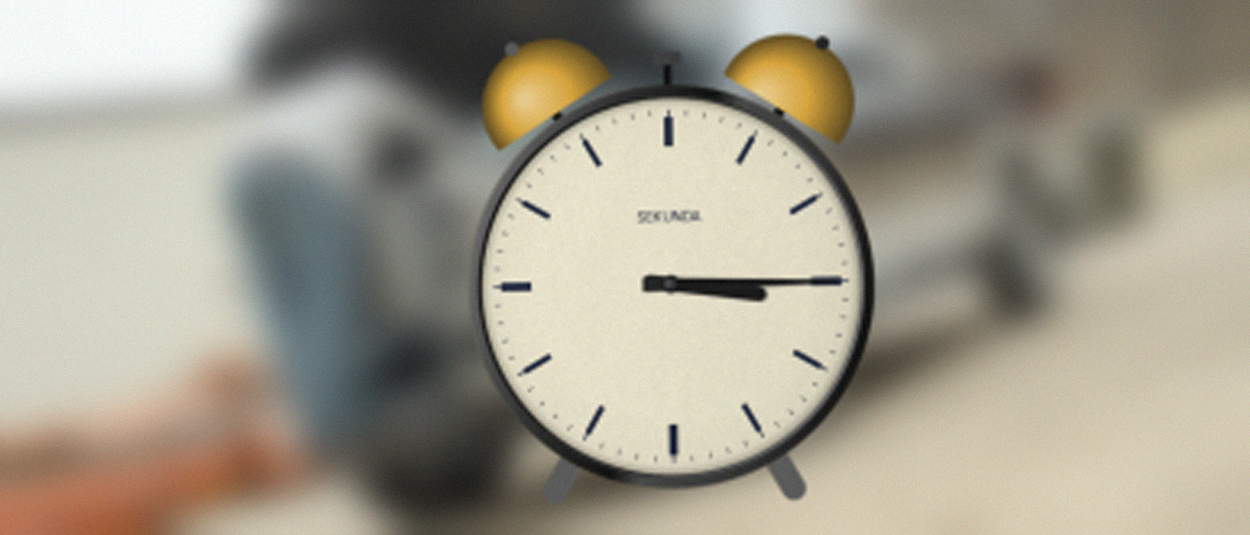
{"hour": 3, "minute": 15}
